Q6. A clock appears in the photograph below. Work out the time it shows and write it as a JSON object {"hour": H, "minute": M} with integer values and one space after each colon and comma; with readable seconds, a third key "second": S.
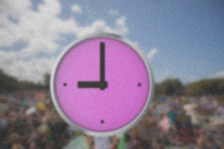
{"hour": 9, "minute": 0}
